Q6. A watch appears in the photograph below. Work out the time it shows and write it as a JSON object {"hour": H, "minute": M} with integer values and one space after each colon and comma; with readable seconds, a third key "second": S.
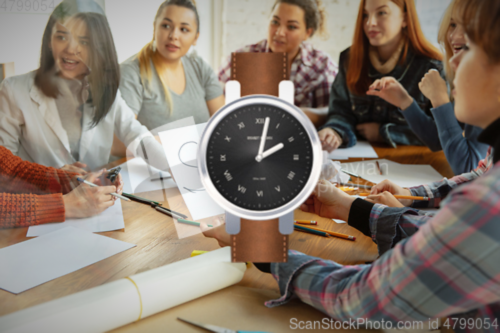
{"hour": 2, "minute": 2}
